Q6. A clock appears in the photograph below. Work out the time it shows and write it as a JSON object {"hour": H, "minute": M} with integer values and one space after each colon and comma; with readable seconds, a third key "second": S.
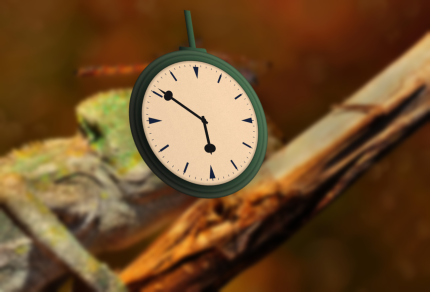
{"hour": 5, "minute": 51}
